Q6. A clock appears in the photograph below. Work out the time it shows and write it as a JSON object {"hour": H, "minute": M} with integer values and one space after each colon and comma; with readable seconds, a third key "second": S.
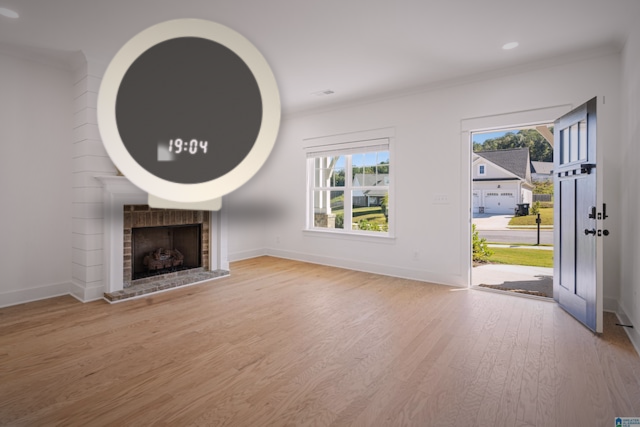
{"hour": 19, "minute": 4}
